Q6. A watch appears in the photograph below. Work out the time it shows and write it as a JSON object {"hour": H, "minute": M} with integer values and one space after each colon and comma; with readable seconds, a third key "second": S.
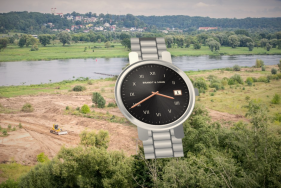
{"hour": 3, "minute": 40}
